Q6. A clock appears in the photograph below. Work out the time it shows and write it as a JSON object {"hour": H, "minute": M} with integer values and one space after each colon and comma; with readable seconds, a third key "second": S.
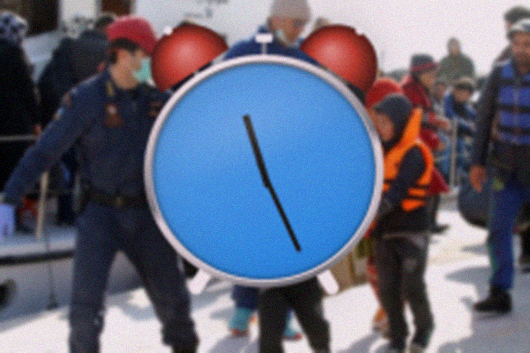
{"hour": 11, "minute": 26}
